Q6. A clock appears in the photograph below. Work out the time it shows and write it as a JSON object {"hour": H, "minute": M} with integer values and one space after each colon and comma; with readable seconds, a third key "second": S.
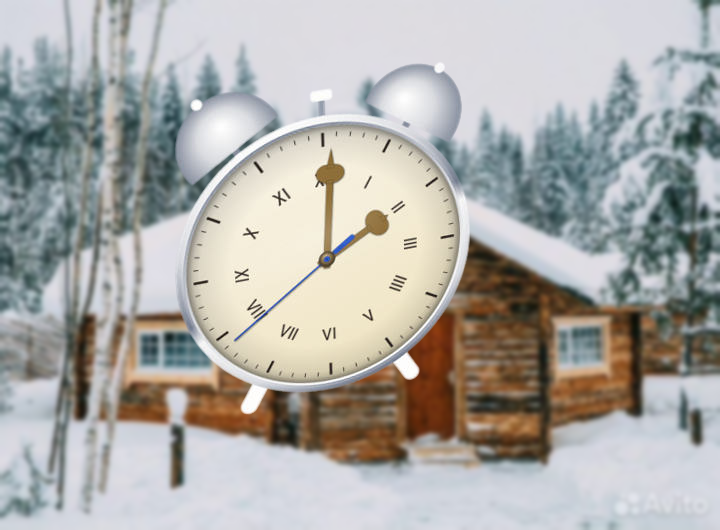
{"hour": 2, "minute": 0, "second": 39}
